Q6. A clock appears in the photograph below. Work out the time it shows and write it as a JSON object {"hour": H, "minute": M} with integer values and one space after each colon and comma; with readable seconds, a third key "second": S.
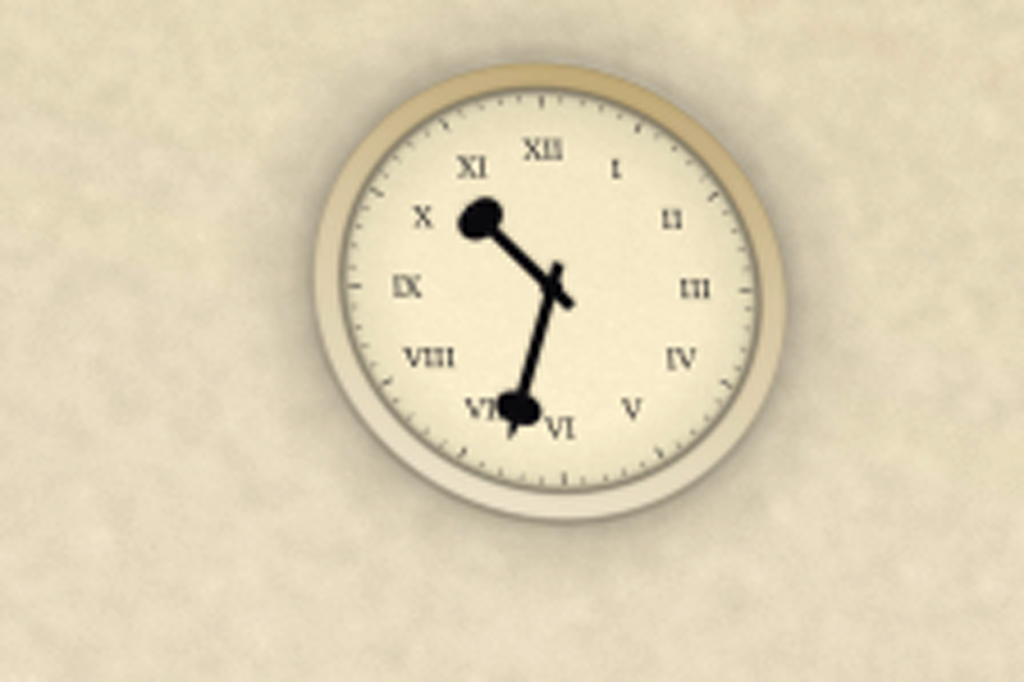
{"hour": 10, "minute": 33}
